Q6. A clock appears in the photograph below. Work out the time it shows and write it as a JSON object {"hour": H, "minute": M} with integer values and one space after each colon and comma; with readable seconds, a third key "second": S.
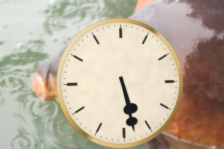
{"hour": 5, "minute": 28}
